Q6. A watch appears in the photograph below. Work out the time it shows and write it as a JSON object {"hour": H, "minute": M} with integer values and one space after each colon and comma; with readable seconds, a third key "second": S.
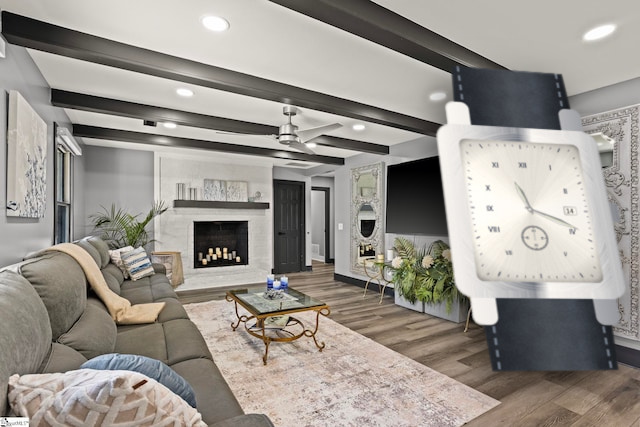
{"hour": 11, "minute": 19}
